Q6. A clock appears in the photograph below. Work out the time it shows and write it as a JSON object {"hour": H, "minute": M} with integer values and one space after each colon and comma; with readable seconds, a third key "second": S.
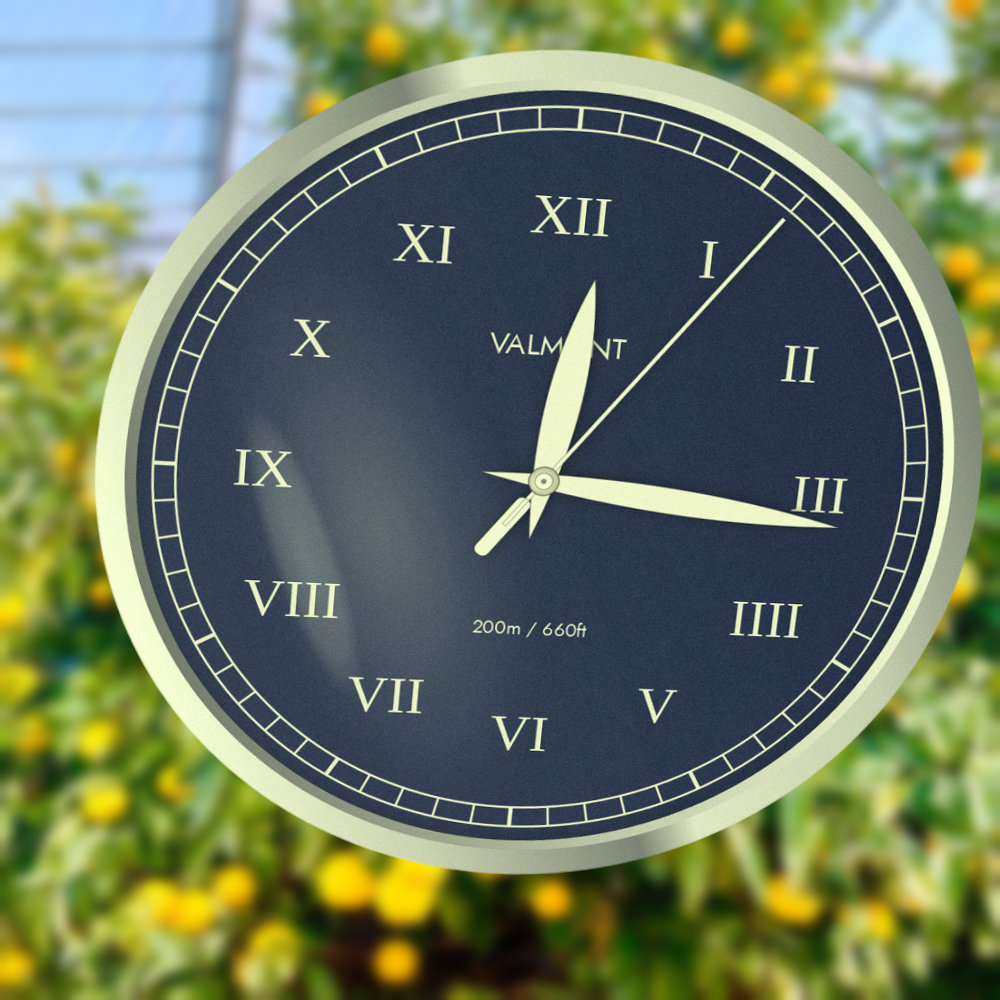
{"hour": 12, "minute": 16, "second": 6}
